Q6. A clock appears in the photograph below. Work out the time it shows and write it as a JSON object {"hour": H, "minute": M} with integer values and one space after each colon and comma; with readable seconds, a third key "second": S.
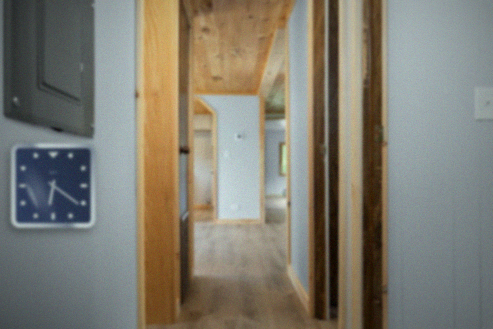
{"hour": 6, "minute": 21}
